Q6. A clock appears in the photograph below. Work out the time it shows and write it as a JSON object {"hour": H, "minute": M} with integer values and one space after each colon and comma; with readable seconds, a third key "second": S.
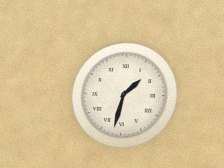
{"hour": 1, "minute": 32}
